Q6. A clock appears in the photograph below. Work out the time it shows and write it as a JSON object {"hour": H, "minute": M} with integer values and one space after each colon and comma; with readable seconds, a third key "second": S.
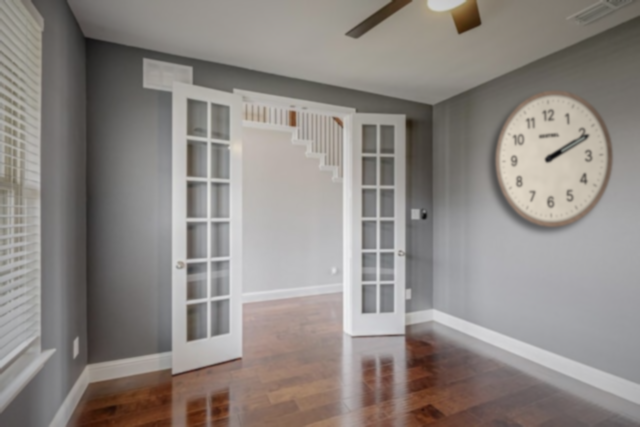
{"hour": 2, "minute": 11}
